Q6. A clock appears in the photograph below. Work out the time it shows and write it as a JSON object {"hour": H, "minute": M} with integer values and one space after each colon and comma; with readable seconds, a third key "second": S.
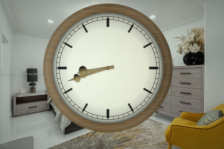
{"hour": 8, "minute": 42}
